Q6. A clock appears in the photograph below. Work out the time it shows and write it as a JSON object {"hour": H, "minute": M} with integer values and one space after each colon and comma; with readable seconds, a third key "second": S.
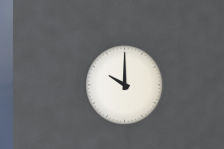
{"hour": 10, "minute": 0}
